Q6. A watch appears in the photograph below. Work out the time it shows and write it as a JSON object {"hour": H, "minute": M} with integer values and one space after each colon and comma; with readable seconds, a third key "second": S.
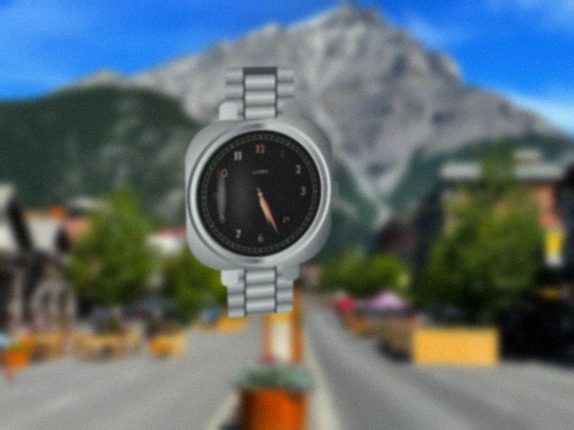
{"hour": 5, "minute": 26}
